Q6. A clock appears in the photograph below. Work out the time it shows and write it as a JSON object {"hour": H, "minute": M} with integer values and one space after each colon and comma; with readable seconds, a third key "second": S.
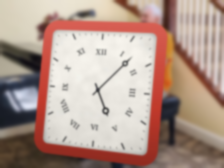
{"hour": 5, "minute": 7}
